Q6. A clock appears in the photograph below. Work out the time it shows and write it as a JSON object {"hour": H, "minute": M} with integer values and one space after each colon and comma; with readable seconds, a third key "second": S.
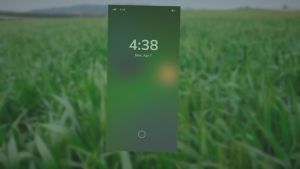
{"hour": 4, "minute": 38}
